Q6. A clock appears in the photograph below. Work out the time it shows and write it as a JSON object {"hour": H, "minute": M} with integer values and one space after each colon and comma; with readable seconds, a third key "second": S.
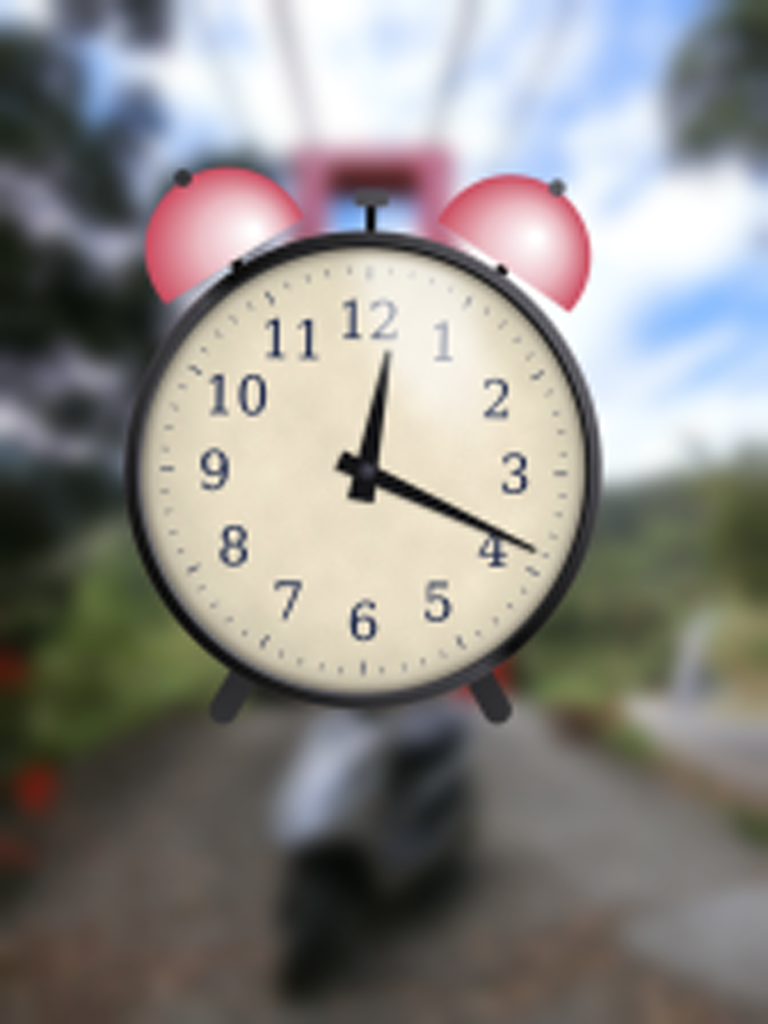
{"hour": 12, "minute": 19}
